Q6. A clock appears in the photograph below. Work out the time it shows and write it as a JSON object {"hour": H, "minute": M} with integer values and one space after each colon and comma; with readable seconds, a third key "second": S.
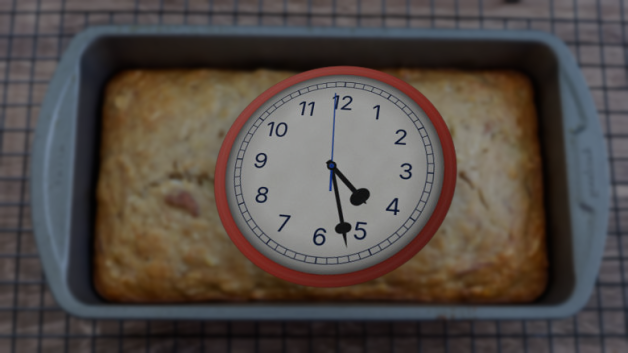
{"hour": 4, "minute": 26, "second": 59}
